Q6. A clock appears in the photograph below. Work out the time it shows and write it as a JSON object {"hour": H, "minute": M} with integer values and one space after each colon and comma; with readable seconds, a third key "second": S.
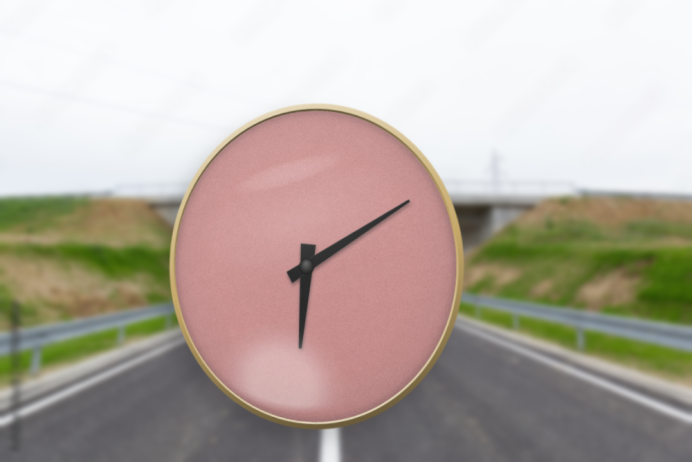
{"hour": 6, "minute": 10}
